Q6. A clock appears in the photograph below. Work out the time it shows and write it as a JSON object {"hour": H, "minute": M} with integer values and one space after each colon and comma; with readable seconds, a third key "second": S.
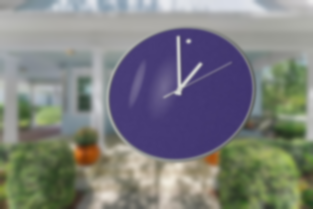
{"hour": 12, "minute": 58, "second": 9}
